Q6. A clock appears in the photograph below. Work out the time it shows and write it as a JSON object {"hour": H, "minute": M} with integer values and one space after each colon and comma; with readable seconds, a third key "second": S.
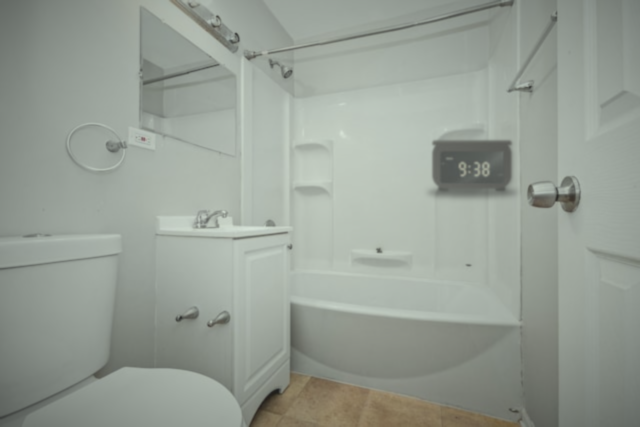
{"hour": 9, "minute": 38}
